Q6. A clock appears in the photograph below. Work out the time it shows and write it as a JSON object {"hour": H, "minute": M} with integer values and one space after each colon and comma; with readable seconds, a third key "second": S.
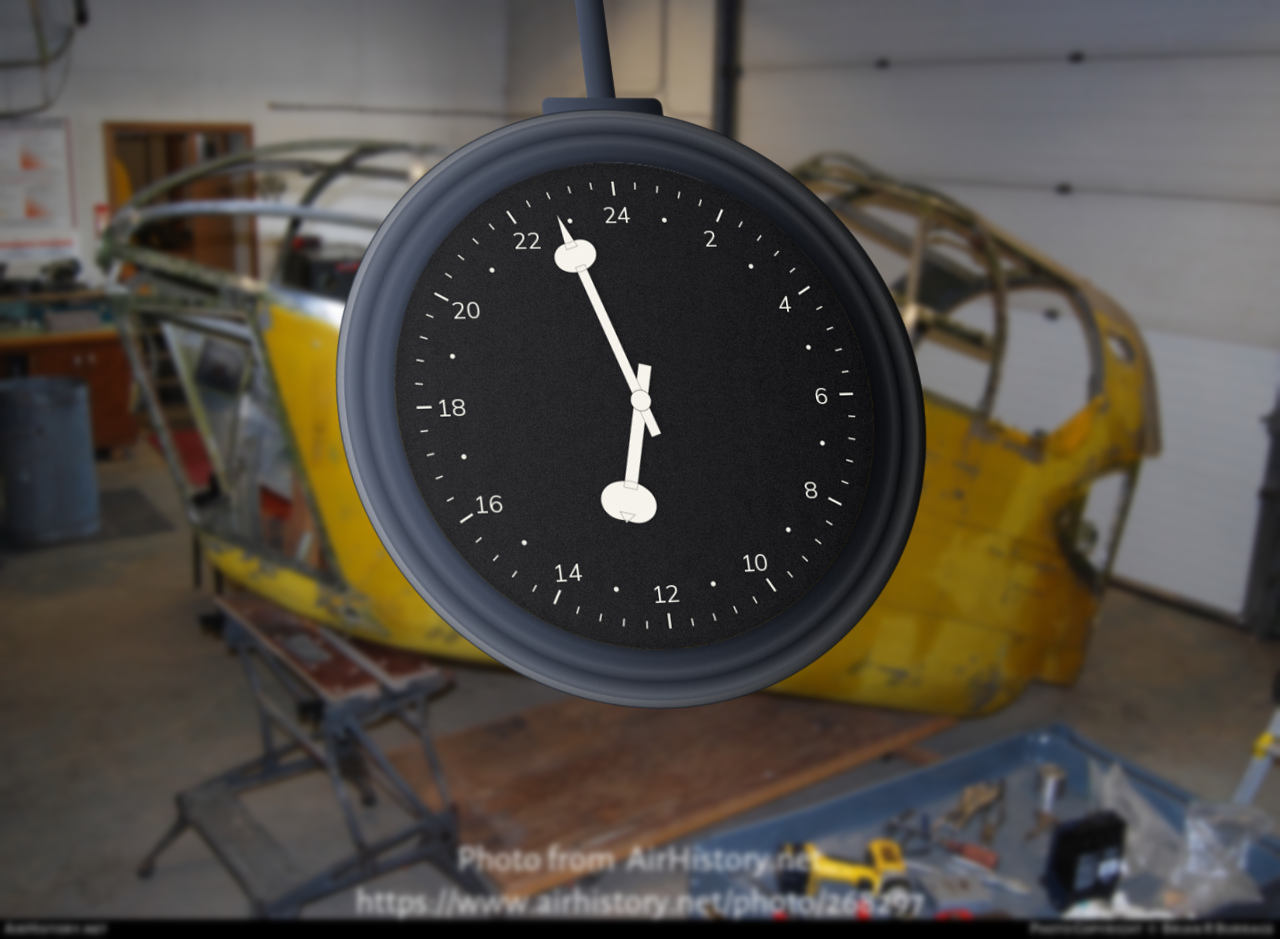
{"hour": 12, "minute": 57}
